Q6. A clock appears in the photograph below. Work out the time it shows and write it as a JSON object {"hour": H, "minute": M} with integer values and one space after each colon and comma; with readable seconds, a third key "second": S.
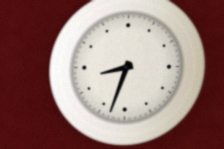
{"hour": 8, "minute": 33}
